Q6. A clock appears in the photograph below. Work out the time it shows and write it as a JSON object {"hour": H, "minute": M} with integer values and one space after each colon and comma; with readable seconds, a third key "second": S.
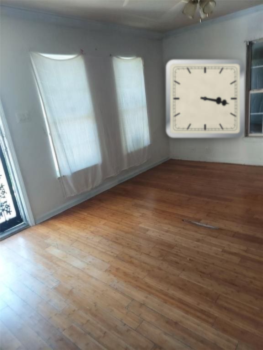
{"hour": 3, "minute": 17}
